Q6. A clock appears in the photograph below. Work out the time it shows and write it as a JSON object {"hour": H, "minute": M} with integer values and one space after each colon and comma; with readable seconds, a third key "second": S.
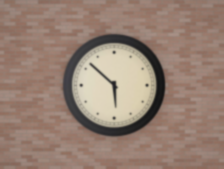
{"hour": 5, "minute": 52}
